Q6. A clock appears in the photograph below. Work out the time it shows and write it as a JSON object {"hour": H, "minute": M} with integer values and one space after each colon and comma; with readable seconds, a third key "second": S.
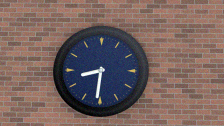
{"hour": 8, "minute": 31}
